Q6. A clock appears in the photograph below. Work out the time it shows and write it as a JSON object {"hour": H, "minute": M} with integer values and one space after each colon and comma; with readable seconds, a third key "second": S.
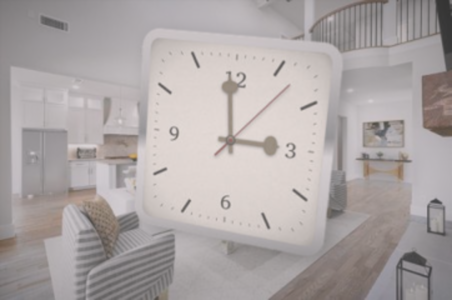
{"hour": 2, "minute": 59, "second": 7}
